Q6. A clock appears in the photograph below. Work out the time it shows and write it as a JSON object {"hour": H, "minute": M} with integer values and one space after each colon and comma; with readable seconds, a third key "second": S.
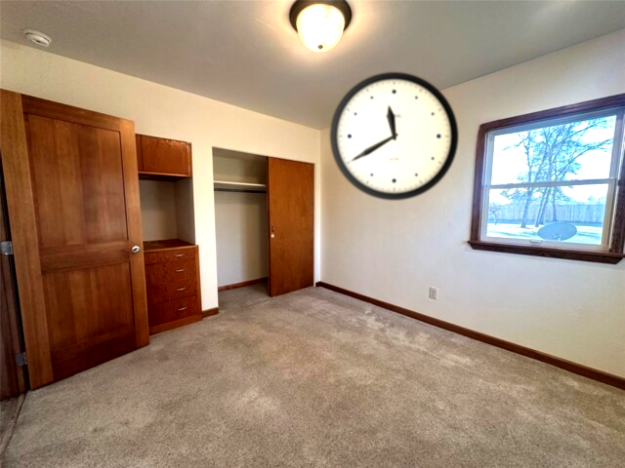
{"hour": 11, "minute": 40}
